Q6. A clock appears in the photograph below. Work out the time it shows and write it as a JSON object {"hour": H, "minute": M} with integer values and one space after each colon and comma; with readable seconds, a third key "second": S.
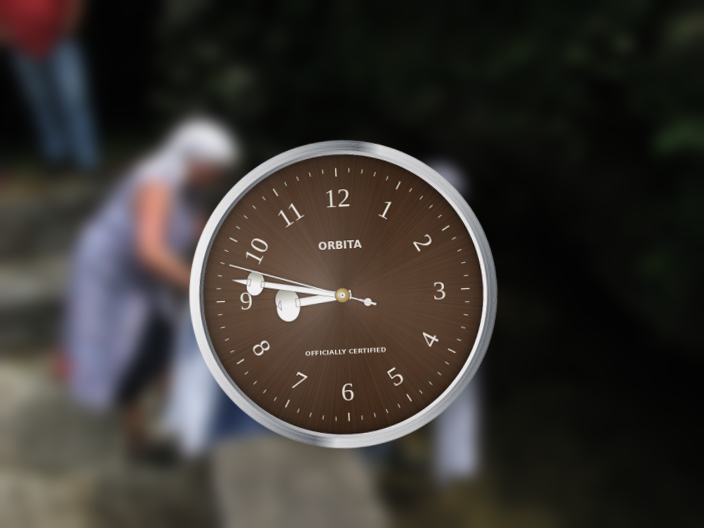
{"hour": 8, "minute": 46, "second": 48}
